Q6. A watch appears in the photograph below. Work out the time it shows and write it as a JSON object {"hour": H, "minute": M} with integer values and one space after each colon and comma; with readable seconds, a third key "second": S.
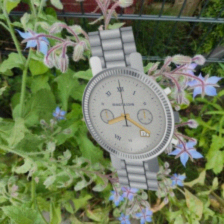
{"hour": 8, "minute": 21}
